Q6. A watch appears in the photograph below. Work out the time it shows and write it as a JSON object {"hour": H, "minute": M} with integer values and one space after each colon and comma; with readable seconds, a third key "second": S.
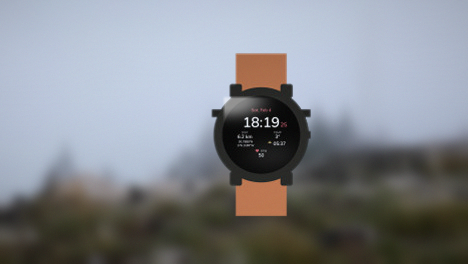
{"hour": 18, "minute": 19}
